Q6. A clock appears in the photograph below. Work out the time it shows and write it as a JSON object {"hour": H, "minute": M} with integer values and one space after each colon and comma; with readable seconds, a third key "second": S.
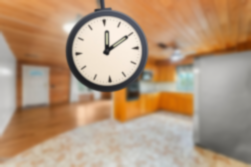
{"hour": 12, "minute": 10}
